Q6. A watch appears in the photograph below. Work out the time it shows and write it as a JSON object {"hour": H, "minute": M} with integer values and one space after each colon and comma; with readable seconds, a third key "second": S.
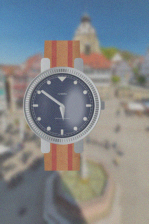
{"hour": 5, "minute": 51}
